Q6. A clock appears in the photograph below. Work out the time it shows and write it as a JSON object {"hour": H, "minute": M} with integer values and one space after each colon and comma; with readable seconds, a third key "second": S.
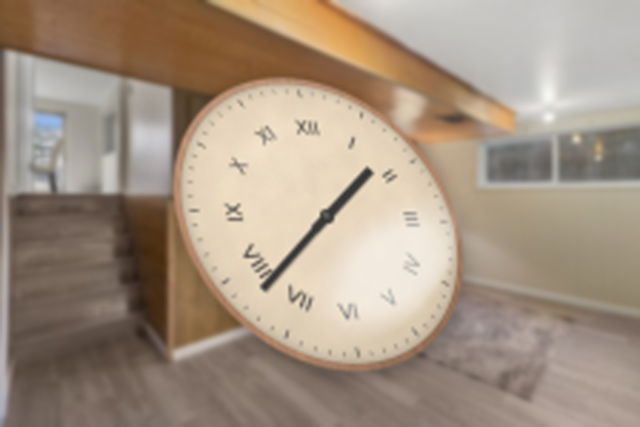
{"hour": 1, "minute": 38}
